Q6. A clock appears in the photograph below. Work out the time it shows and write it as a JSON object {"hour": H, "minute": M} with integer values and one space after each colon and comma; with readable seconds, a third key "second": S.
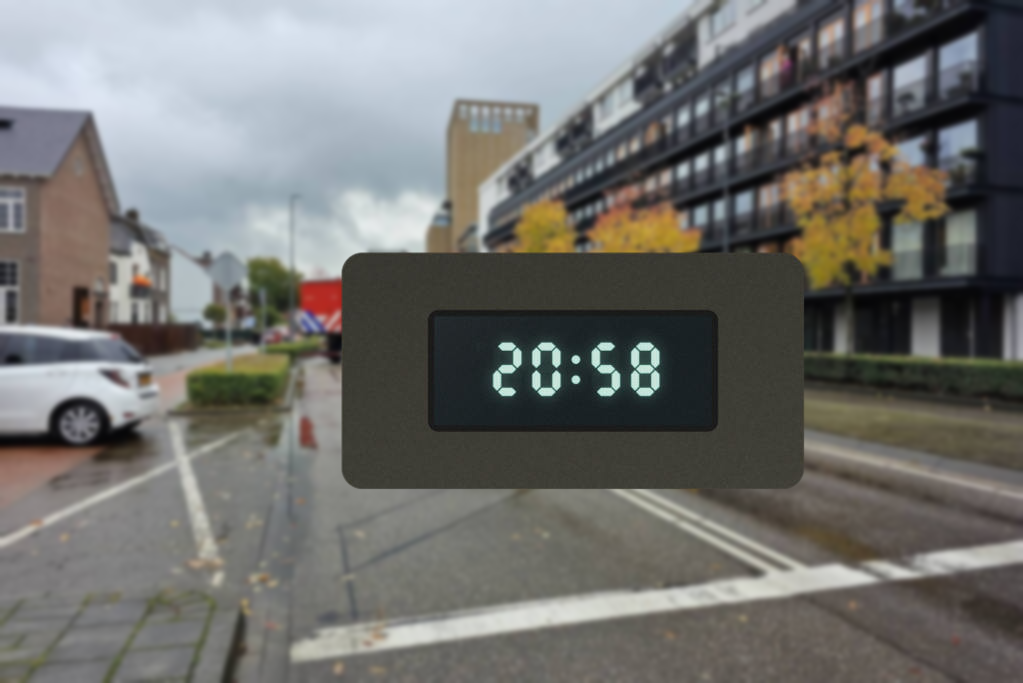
{"hour": 20, "minute": 58}
